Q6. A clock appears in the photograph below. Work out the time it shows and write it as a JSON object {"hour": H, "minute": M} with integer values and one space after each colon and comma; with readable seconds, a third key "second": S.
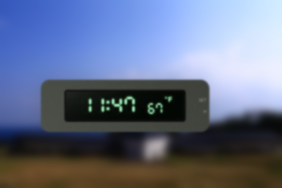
{"hour": 11, "minute": 47}
